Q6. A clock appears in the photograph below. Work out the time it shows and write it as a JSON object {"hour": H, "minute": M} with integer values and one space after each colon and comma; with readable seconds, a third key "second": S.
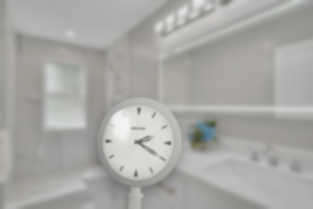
{"hour": 2, "minute": 20}
